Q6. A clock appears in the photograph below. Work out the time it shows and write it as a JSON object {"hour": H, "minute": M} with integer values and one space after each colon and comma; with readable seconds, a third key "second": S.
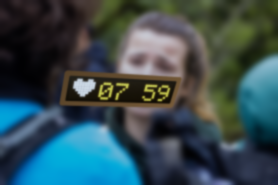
{"hour": 7, "minute": 59}
